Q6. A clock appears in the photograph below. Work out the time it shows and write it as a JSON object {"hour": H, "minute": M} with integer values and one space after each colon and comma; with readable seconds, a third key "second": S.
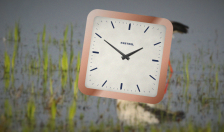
{"hour": 1, "minute": 50}
